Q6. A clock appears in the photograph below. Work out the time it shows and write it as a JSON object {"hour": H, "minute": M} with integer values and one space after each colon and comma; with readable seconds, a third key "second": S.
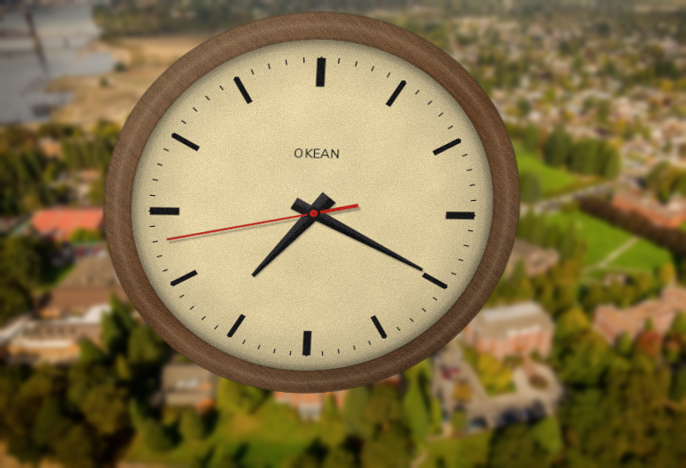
{"hour": 7, "minute": 19, "second": 43}
